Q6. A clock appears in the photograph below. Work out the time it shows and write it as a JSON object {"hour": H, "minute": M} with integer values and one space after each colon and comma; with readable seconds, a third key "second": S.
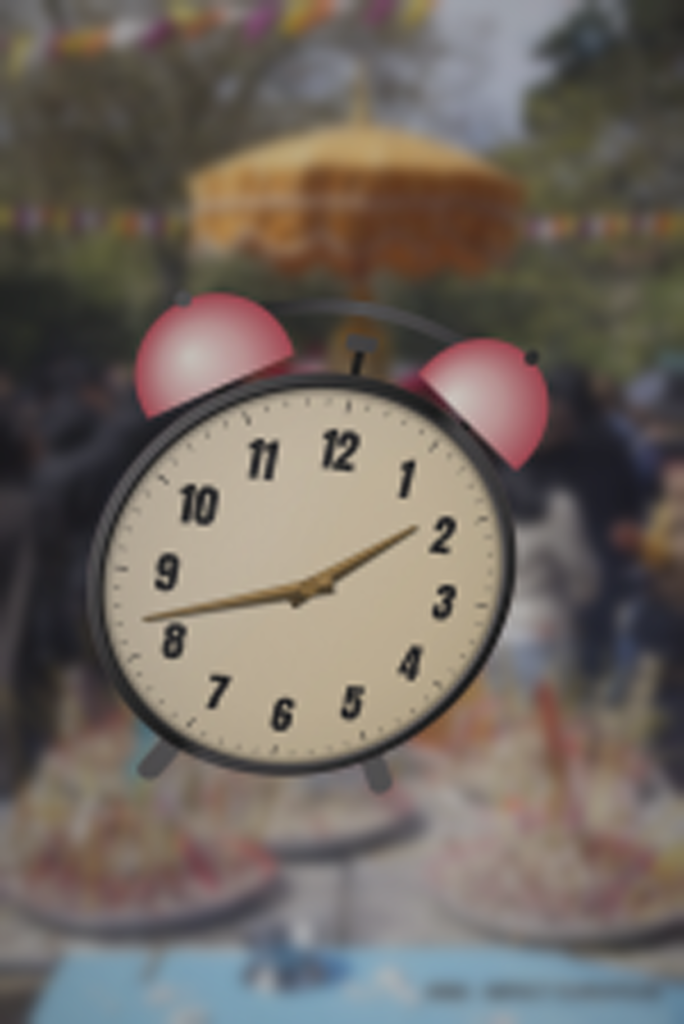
{"hour": 1, "minute": 42}
